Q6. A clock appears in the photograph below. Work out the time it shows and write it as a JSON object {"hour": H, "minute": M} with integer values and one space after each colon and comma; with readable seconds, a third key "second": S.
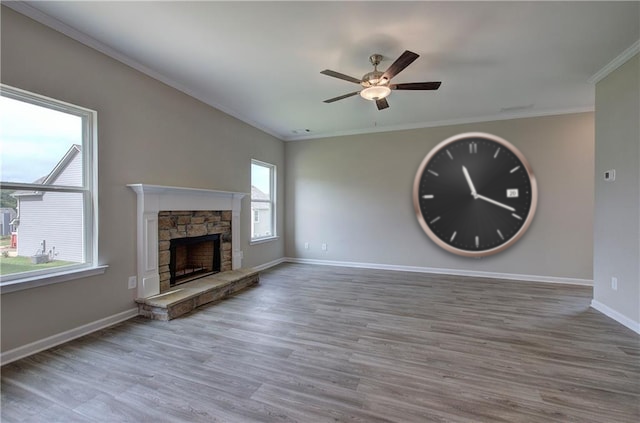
{"hour": 11, "minute": 19}
